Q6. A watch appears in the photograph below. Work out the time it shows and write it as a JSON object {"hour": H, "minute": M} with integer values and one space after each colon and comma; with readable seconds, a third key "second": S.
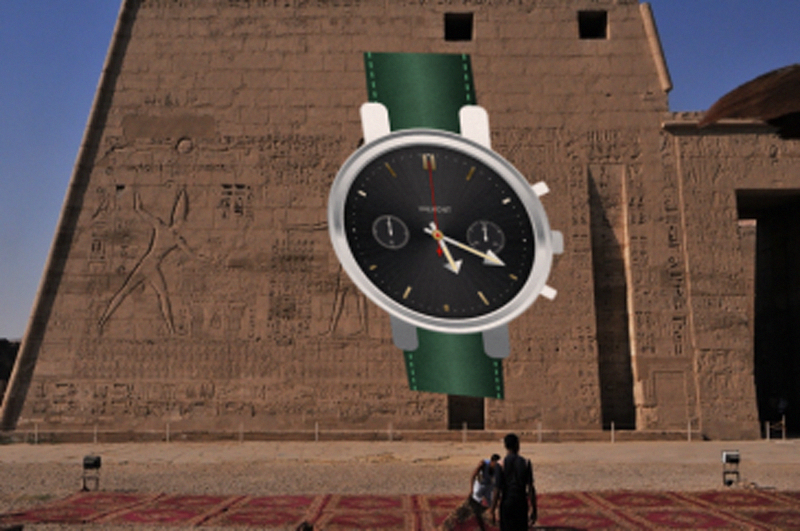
{"hour": 5, "minute": 19}
